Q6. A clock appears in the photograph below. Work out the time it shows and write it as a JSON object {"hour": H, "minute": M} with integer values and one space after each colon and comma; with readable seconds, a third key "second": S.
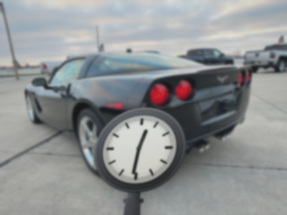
{"hour": 12, "minute": 31}
